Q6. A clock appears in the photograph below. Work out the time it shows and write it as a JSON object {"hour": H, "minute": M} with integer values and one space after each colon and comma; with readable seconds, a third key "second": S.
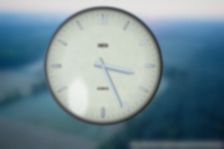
{"hour": 3, "minute": 26}
